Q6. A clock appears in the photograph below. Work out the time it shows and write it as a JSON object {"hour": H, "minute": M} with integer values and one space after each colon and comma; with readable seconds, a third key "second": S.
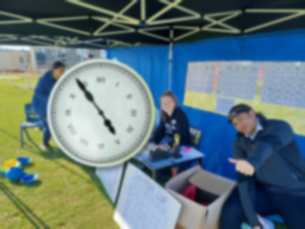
{"hour": 4, "minute": 54}
